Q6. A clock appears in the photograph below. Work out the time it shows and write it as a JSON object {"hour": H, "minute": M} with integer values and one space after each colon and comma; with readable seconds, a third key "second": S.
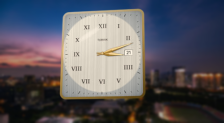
{"hour": 3, "minute": 12}
